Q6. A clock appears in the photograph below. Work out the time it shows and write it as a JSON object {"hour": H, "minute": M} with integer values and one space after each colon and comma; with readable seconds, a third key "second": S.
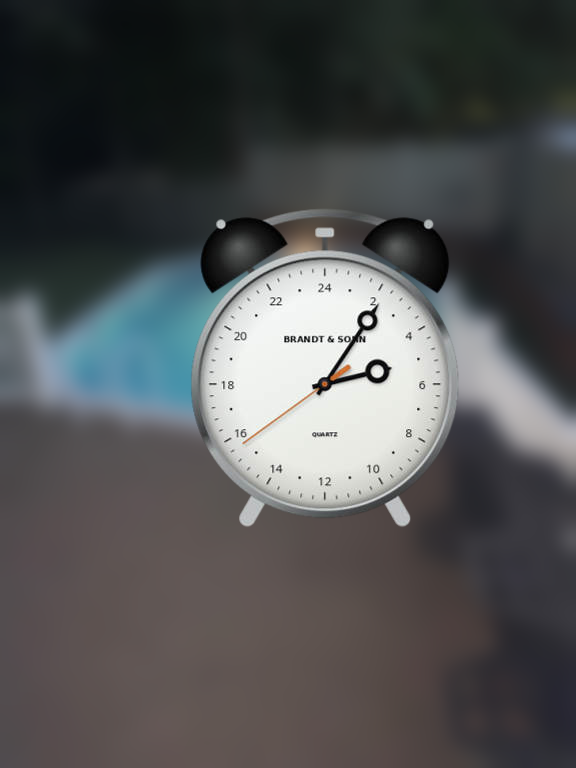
{"hour": 5, "minute": 5, "second": 39}
